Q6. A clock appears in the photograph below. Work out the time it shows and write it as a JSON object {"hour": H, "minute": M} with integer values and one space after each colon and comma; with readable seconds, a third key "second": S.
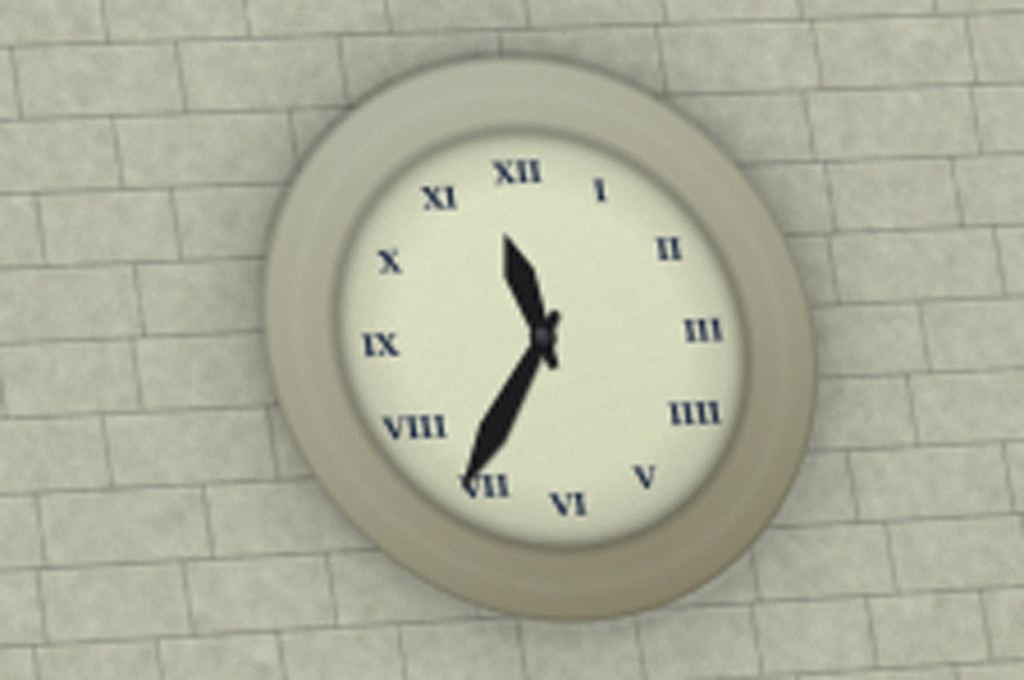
{"hour": 11, "minute": 36}
